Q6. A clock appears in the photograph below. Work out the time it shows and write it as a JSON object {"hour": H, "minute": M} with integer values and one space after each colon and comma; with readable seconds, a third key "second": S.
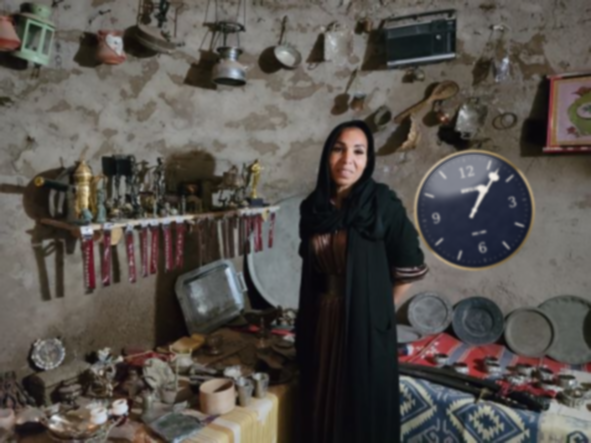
{"hour": 1, "minute": 7}
